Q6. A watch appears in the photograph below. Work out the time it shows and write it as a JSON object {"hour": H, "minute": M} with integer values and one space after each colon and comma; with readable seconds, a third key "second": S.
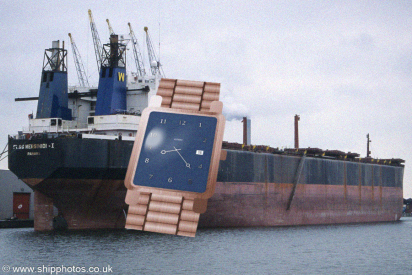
{"hour": 8, "minute": 23}
